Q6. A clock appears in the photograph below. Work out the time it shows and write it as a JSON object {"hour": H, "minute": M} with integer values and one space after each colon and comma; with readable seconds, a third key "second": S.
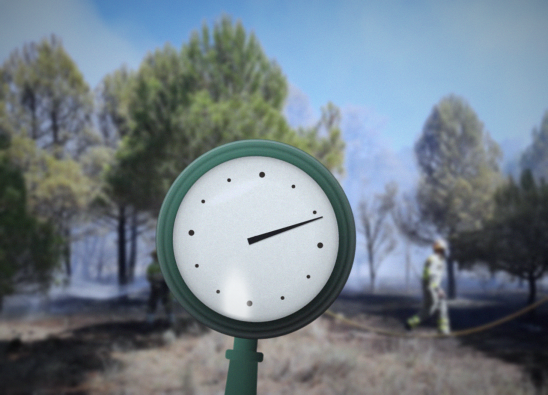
{"hour": 2, "minute": 11}
